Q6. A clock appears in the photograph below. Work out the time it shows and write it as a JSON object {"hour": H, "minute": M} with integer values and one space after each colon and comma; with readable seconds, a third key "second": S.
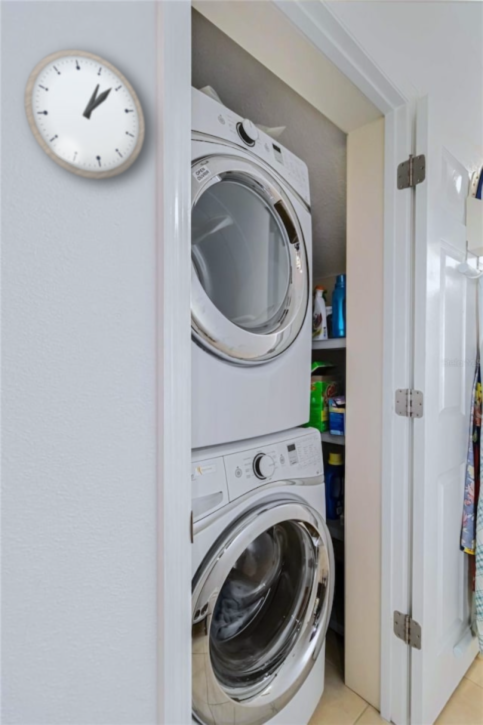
{"hour": 1, "minute": 9}
